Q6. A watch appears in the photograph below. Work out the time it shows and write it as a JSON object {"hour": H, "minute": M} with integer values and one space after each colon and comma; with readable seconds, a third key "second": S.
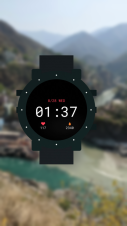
{"hour": 1, "minute": 37}
